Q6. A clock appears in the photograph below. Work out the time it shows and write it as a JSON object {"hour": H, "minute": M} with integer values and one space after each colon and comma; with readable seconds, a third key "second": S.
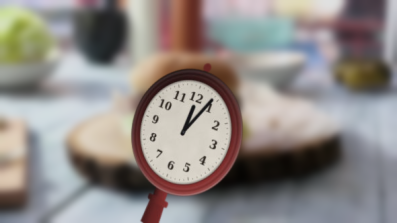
{"hour": 12, "minute": 4}
